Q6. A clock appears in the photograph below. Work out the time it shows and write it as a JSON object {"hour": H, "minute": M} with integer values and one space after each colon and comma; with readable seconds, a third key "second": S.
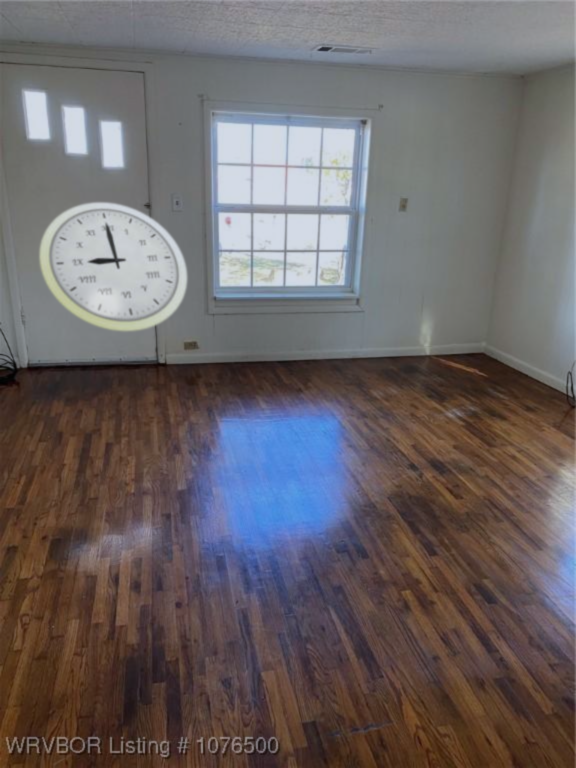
{"hour": 9, "minute": 0}
